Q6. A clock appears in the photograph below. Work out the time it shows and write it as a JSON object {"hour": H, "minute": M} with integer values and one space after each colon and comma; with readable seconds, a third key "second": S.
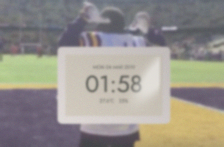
{"hour": 1, "minute": 58}
